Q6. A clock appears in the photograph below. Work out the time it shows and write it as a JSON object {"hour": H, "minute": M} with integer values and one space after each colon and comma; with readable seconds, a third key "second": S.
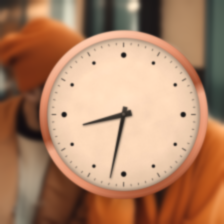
{"hour": 8, "minute": 32}
